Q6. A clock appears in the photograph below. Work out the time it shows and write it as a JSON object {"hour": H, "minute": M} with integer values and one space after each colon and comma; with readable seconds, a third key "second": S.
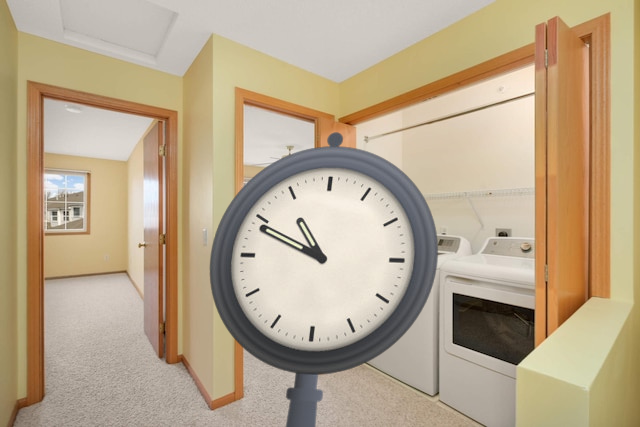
{"hour": 10, "minute": 49}
